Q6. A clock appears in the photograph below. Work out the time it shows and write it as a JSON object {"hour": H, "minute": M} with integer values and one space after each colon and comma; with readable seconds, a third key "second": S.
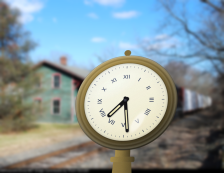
{"hour": 7, "minute": 29}
